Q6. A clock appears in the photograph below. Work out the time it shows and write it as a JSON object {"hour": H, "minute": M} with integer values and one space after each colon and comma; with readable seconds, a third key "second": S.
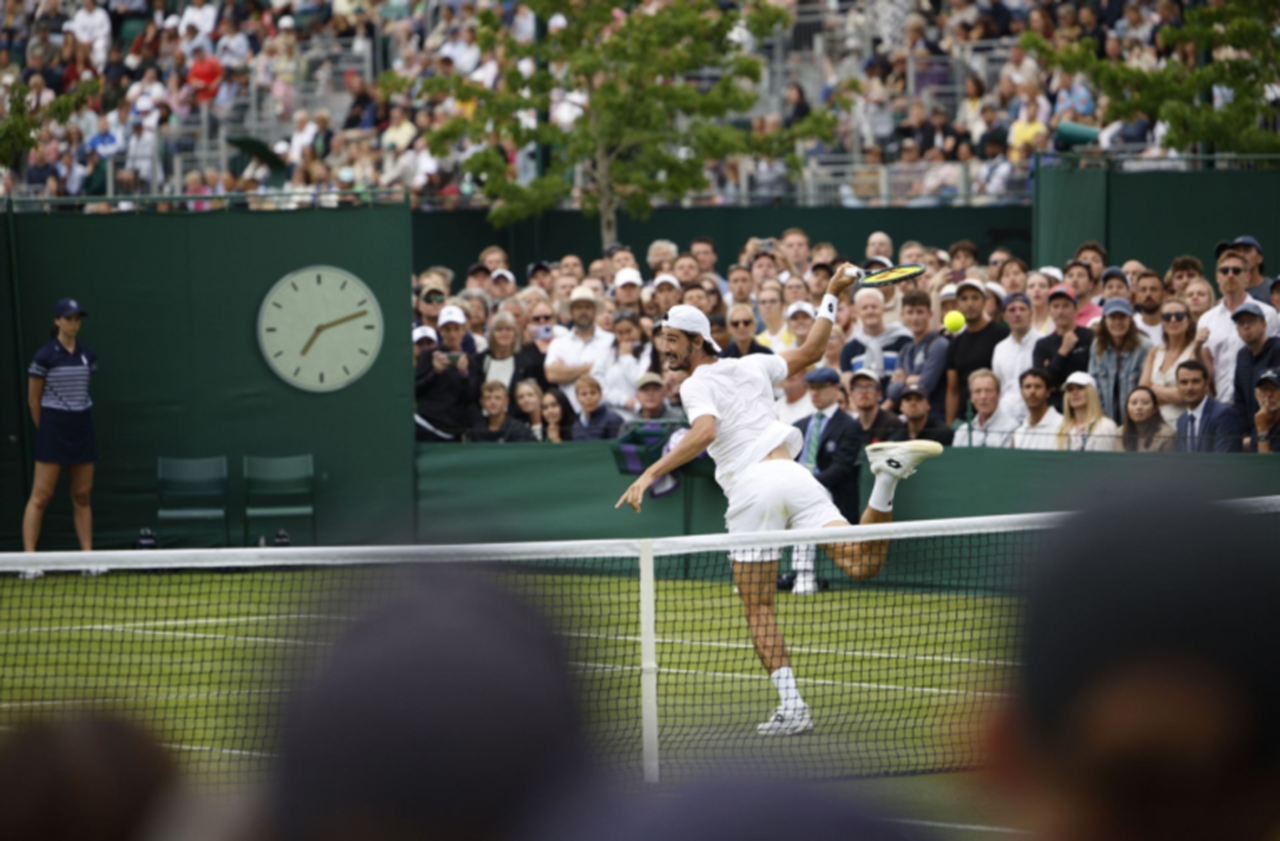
{"hour": 7, "minute": 12}
